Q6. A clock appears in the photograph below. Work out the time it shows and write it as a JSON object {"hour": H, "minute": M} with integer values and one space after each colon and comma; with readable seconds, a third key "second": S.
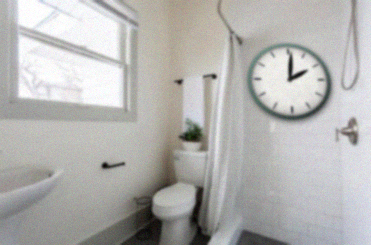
{"hour": 2, "minute": 1}
